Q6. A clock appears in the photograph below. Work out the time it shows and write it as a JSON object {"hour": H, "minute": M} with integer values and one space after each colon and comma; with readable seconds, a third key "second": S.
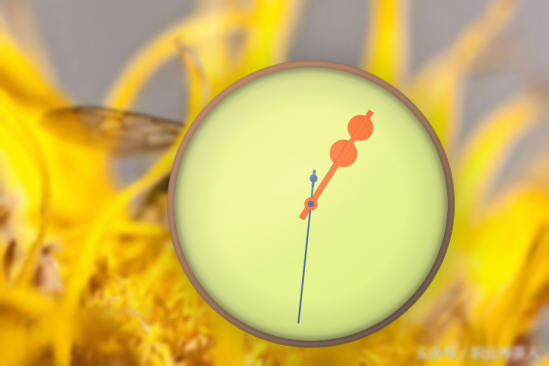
{"hour": 1, "minute": 5, "second": 31}
